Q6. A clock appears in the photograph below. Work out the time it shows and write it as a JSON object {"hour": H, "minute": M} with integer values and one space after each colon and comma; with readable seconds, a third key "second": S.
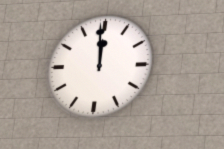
{"hour": 11, "minute": 59}
